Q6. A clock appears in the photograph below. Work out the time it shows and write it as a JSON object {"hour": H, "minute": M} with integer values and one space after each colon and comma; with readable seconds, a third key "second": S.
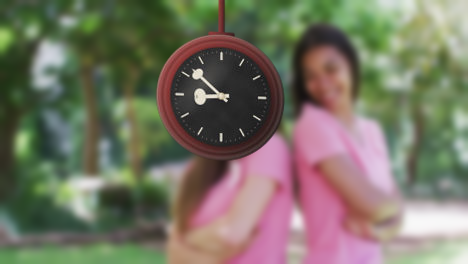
{"hour": 8, "minute": 52}
